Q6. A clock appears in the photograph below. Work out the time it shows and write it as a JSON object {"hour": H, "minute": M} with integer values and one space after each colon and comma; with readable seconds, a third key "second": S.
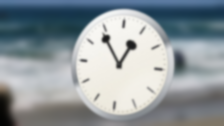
{"hour": 12, "minute": 54}
